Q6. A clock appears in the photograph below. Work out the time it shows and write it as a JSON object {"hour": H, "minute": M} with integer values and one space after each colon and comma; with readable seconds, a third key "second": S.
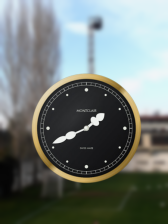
{"hour": 1, "minute": 41}
